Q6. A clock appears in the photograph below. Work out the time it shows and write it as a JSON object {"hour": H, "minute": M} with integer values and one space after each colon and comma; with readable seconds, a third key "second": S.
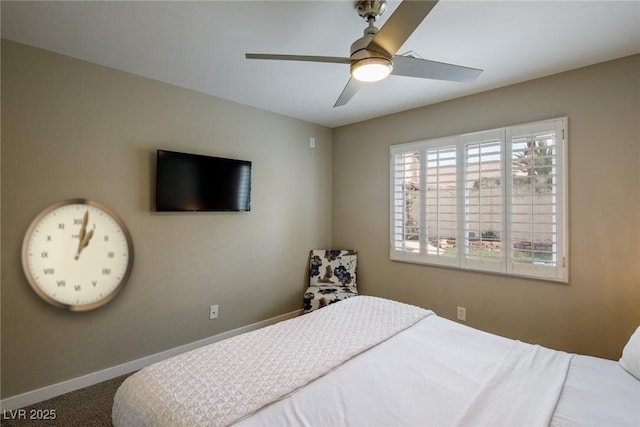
{"hour": 1, "minute": 2}
